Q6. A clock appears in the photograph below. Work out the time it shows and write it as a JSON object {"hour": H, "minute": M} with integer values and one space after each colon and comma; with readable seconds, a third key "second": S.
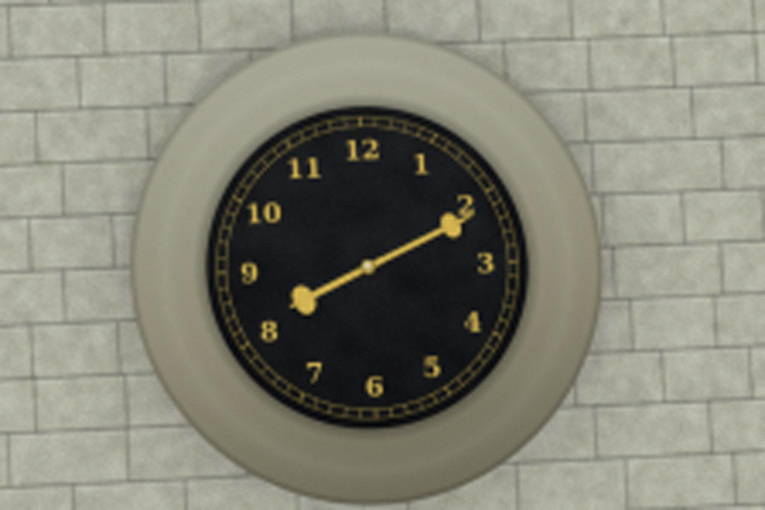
{"hour": 8, "minute": 11}
